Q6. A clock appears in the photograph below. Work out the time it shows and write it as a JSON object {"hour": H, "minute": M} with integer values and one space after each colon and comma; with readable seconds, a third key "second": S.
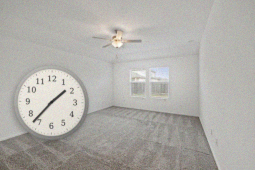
{"hour": 1, "minute": 37}
